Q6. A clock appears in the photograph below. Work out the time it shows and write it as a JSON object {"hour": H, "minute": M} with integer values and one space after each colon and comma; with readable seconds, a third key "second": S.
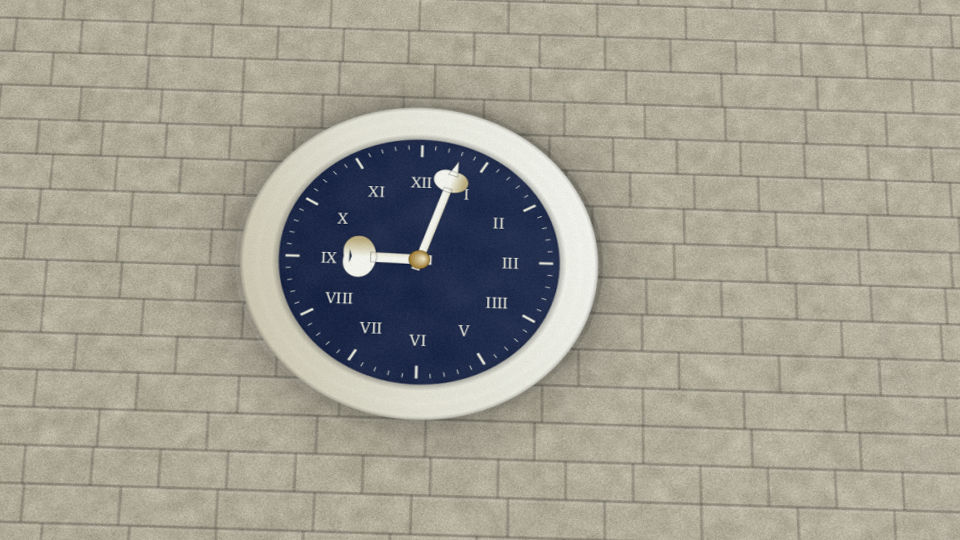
{"hour": 9, "minute": 3}
